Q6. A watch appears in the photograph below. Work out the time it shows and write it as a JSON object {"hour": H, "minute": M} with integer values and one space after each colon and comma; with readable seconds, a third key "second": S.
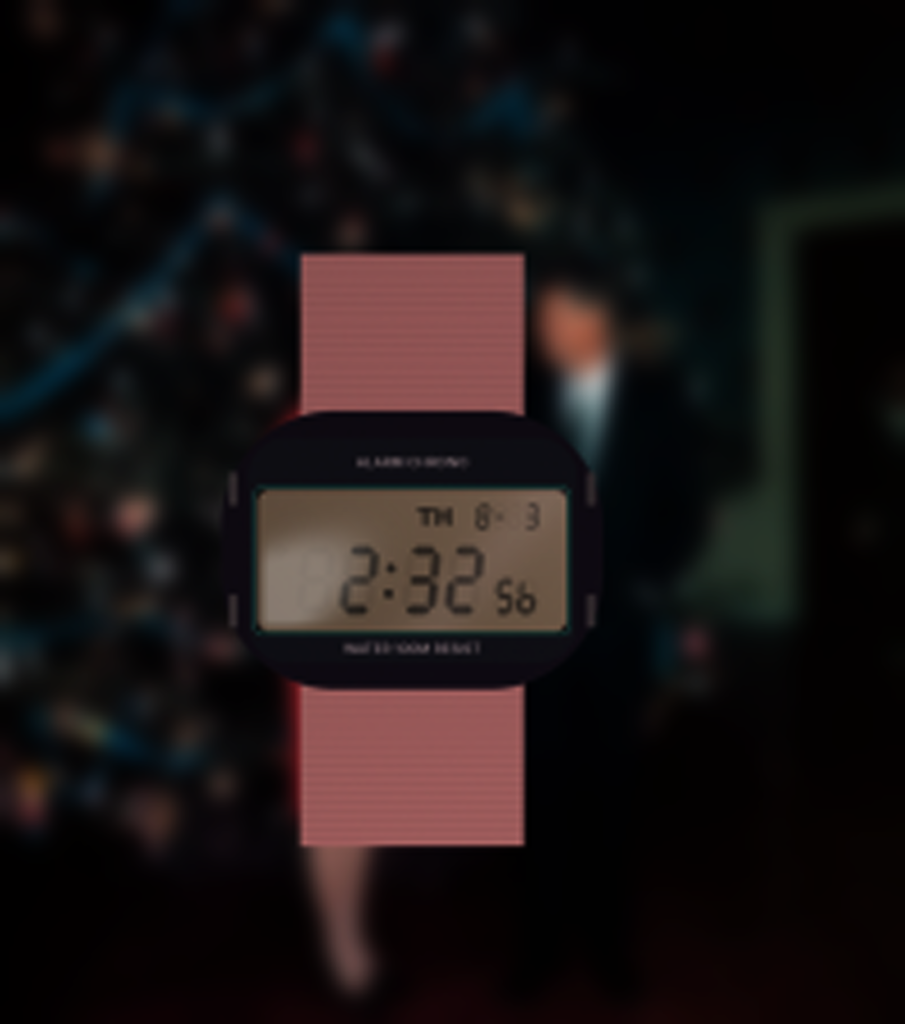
{"hour": 2, "minute": 32, "second": 56}
